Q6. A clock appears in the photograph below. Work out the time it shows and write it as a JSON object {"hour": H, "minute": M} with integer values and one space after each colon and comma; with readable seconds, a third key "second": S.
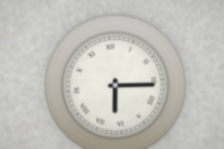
{"hour": 6, "minute": 16}
